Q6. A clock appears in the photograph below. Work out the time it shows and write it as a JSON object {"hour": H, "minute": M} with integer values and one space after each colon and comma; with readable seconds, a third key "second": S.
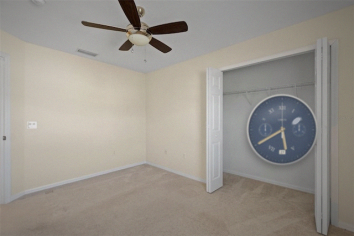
{"hour": 5, "minute": 40}
